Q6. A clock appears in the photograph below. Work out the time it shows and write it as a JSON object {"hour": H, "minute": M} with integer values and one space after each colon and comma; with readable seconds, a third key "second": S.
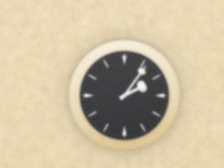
{"hour": 2, "minute": 6}
